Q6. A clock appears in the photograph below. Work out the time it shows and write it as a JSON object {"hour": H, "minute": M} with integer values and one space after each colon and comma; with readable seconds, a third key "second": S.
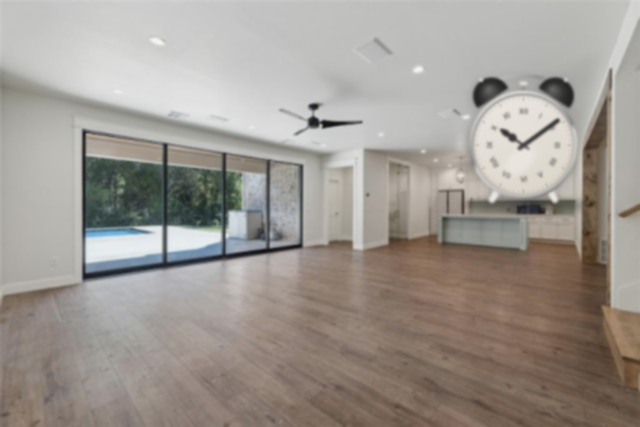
{"hour": 10, "minute": 9}
